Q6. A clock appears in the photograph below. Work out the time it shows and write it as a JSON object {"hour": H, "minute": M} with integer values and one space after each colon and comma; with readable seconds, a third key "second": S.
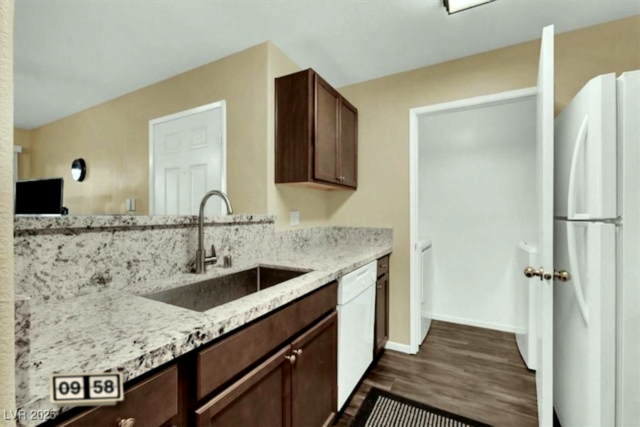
{"hour": 9, "minute": 58}
